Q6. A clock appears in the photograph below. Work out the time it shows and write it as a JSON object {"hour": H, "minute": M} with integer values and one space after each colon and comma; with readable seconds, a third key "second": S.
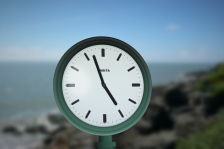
{"hour": 4, "minute": 57}
